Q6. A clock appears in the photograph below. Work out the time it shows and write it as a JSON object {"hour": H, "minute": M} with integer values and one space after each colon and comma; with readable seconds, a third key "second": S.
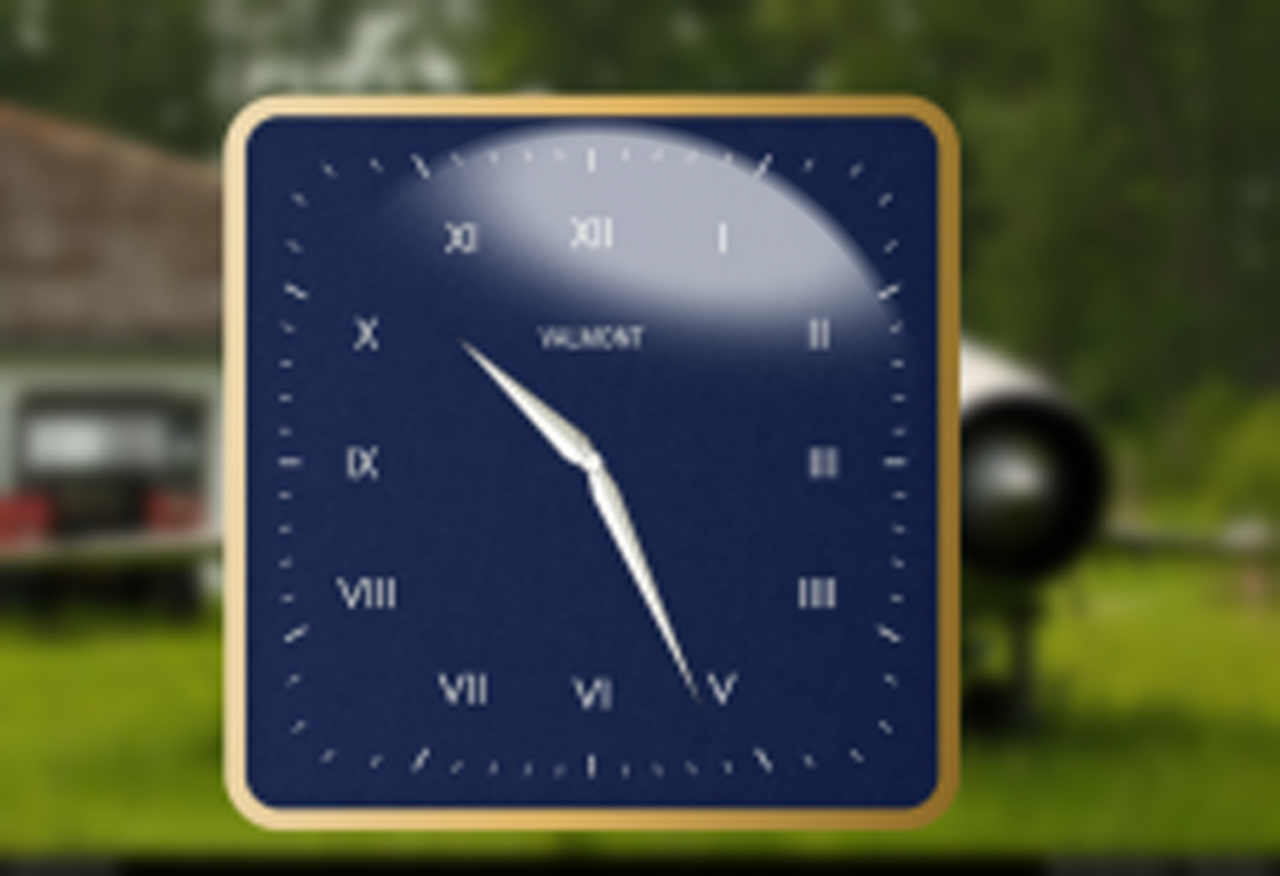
{"hour": 10, "minute": 26}
